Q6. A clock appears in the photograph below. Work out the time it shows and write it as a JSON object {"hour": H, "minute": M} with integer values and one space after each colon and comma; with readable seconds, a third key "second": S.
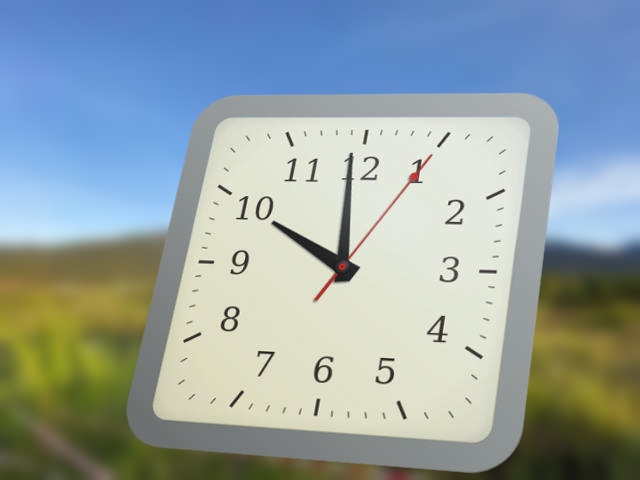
{"hour": 9, "minute": 59, "second": 5}
